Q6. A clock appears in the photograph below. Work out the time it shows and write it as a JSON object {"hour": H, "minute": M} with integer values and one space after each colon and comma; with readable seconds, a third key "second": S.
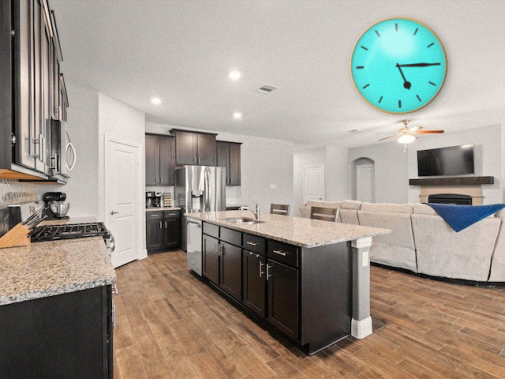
{"hour": 5, "minute": 15}
